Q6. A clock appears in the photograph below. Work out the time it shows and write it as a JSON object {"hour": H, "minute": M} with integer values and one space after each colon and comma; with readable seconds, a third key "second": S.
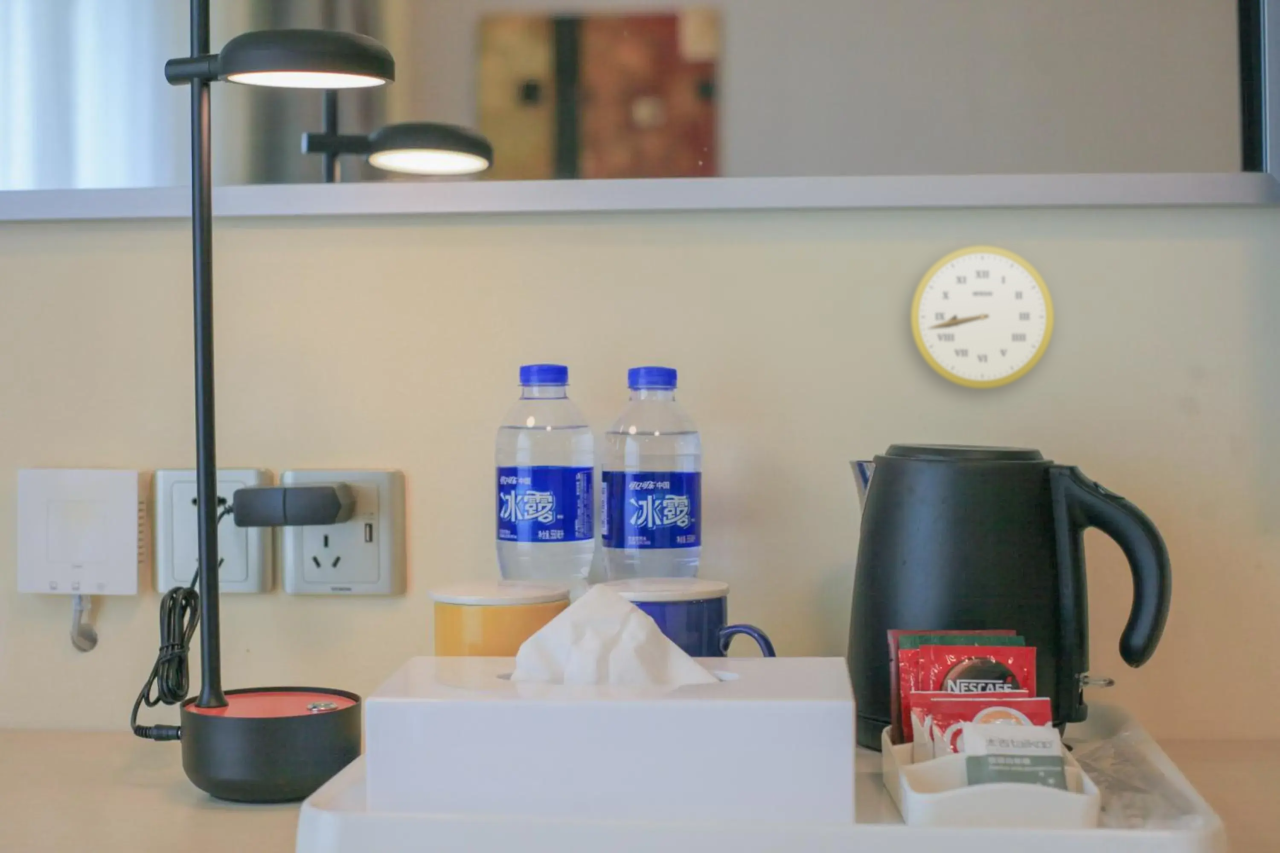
{"hour": 8, "minute": 43}
